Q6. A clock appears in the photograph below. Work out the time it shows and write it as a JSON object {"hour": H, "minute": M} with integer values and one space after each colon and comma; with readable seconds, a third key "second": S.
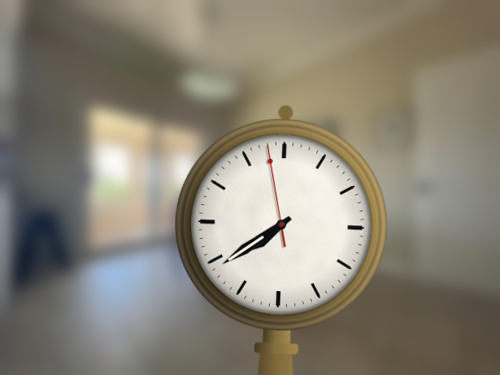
{"hour": 7, "minute": 38, "second": 58}
